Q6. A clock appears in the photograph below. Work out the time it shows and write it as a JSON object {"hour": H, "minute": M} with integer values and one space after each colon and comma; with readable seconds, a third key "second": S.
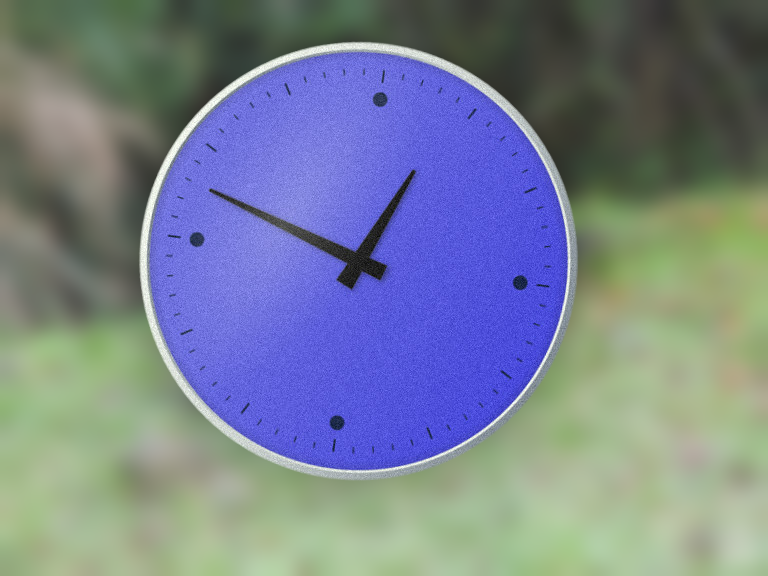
{"hour": 12, "minute": 48}
